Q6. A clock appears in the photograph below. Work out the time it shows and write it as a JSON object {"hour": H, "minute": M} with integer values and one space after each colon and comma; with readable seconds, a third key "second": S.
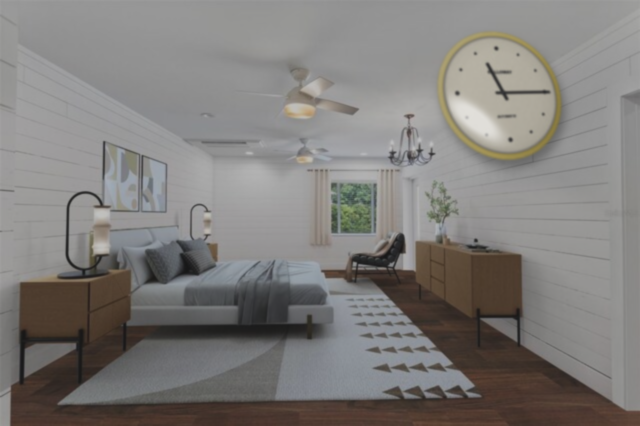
{"hour": 11, "minute": 15}
